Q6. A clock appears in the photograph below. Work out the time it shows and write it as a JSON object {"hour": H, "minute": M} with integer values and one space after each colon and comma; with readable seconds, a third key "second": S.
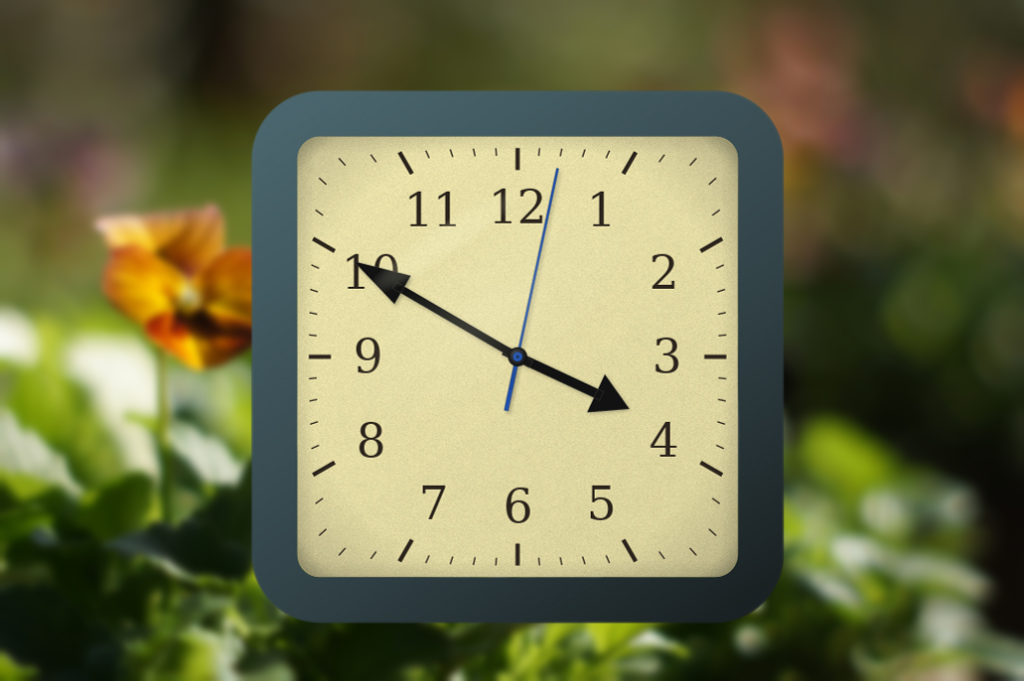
{"hour": 3, "minute": 50, "second": 2}
